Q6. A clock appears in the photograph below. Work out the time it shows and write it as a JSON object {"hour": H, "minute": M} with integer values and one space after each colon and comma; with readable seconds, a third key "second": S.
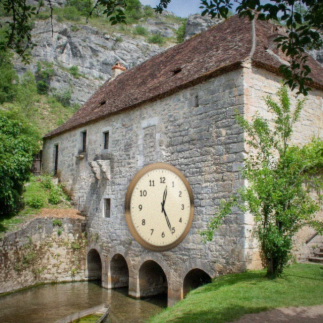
{"hour": 12, "minute": 26}
